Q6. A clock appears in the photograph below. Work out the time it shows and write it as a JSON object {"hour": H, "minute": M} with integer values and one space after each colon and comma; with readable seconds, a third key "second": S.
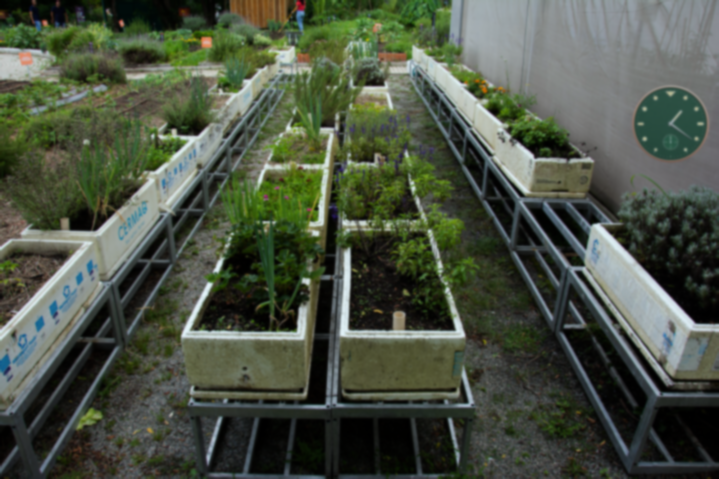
{"hour": 1, "minute": 21}
